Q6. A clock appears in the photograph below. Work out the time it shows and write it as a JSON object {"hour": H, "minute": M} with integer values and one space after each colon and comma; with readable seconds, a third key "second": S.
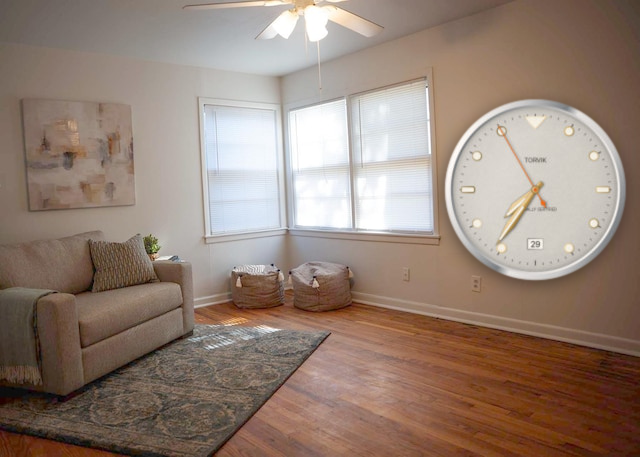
{"hour": 7, "minute": 35, "second": 55}
